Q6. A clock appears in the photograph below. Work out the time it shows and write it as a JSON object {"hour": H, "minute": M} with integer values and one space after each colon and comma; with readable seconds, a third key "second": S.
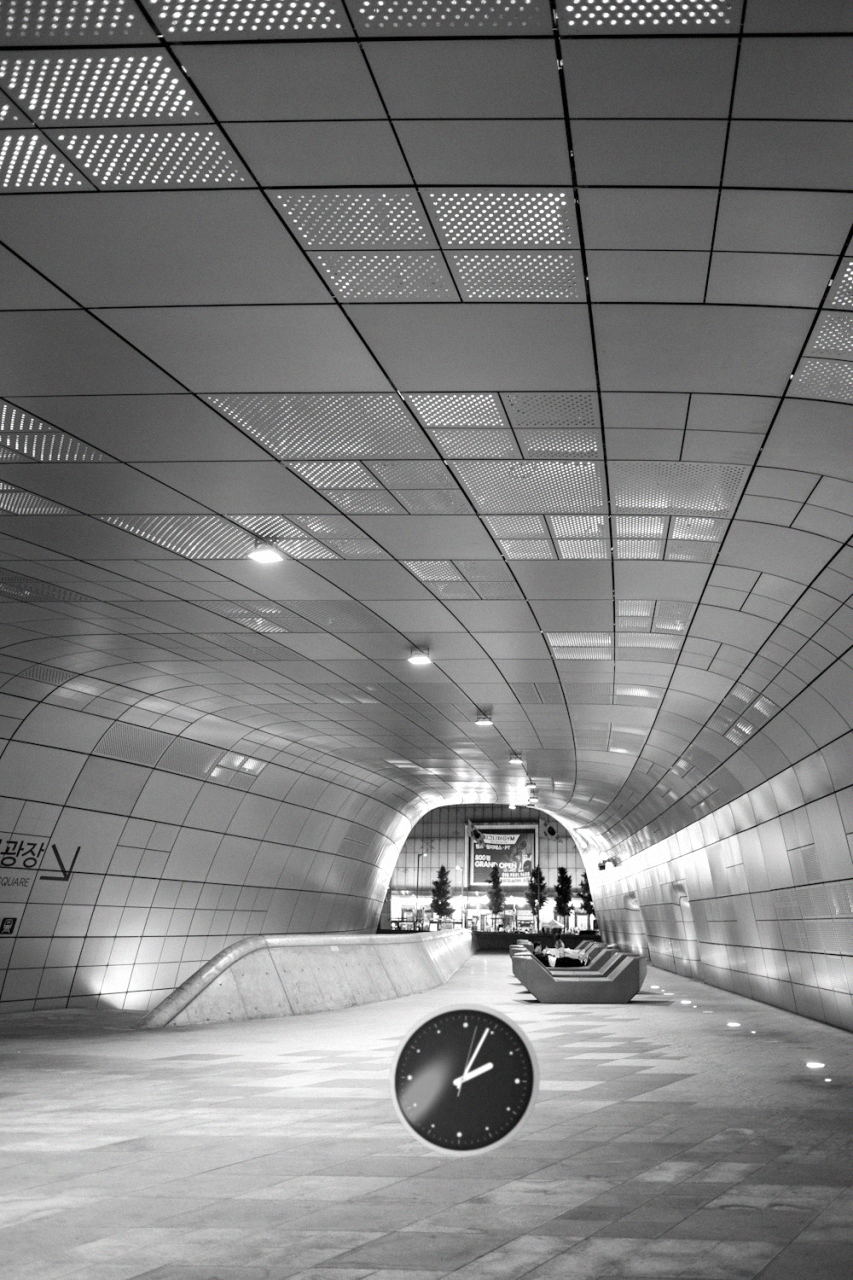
{"hour": 2, "minute": 4, "second": 2}
